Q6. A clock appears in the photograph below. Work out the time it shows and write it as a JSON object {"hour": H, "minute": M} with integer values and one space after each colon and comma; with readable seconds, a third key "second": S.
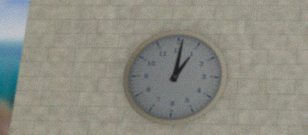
{"hour": 1, "minute": 1}
